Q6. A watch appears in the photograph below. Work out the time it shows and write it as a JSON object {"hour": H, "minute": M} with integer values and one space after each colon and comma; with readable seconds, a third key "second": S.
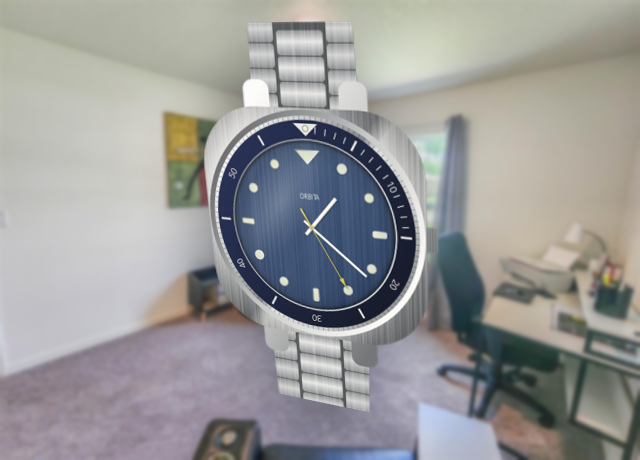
{"hour": 1, "minute": 21, "second": 25}
